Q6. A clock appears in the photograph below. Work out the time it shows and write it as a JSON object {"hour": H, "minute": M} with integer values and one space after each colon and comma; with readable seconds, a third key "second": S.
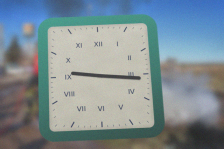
{"hour": 9, "minute": 16}
